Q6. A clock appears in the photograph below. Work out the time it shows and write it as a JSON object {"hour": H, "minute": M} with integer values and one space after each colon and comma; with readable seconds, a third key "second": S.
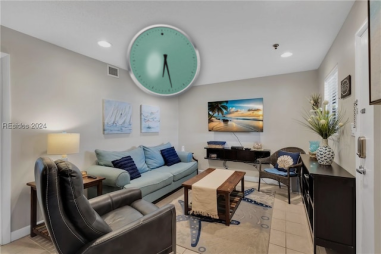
{"hour": 6, "minute": 29}
